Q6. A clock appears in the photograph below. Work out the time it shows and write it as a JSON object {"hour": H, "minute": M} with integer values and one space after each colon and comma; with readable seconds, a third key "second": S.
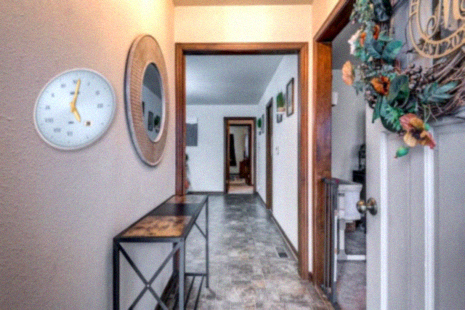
{"hour": 5, "minute": 1}
